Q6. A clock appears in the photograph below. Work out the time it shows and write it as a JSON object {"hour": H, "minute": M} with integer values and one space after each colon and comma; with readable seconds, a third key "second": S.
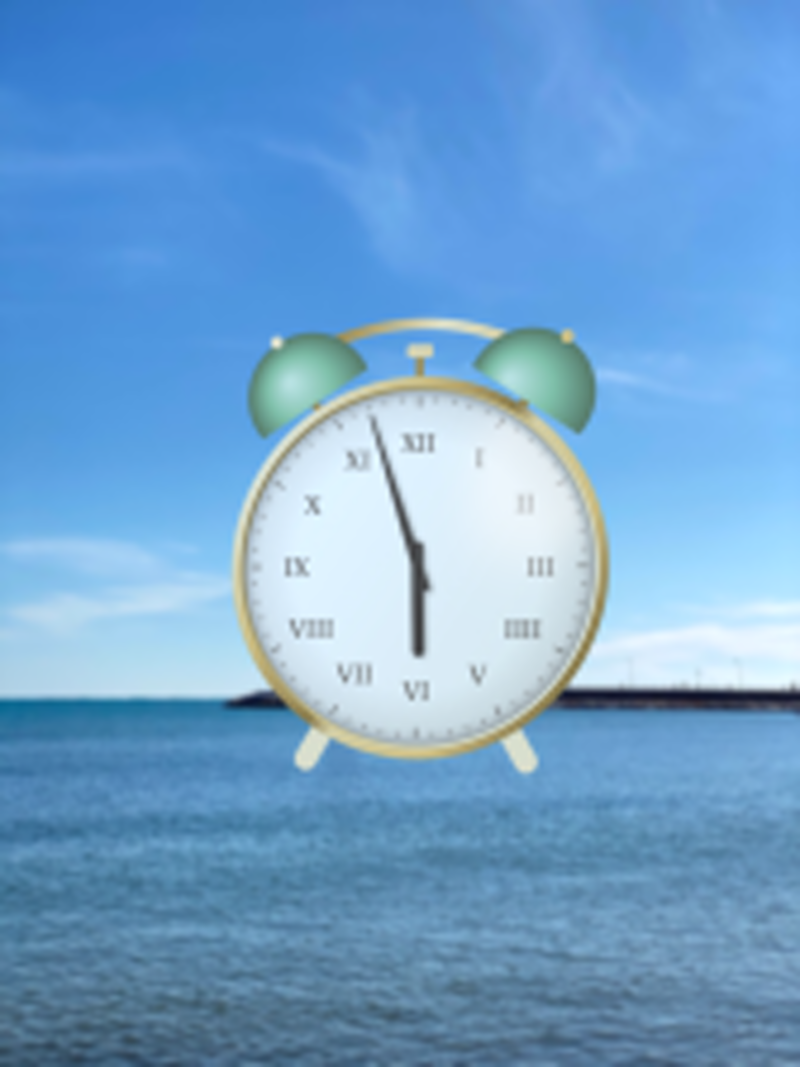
{"hour": 5, "minute": 57}
